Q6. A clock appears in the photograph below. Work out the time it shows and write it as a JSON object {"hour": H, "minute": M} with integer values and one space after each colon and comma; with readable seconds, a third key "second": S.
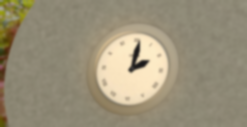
{"hour": 2, "minute": 1}
